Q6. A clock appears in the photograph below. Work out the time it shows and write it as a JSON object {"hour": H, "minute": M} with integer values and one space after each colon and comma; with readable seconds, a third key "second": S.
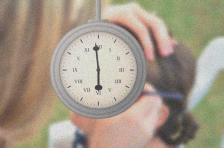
{"hour": 5, "minute": 59}
